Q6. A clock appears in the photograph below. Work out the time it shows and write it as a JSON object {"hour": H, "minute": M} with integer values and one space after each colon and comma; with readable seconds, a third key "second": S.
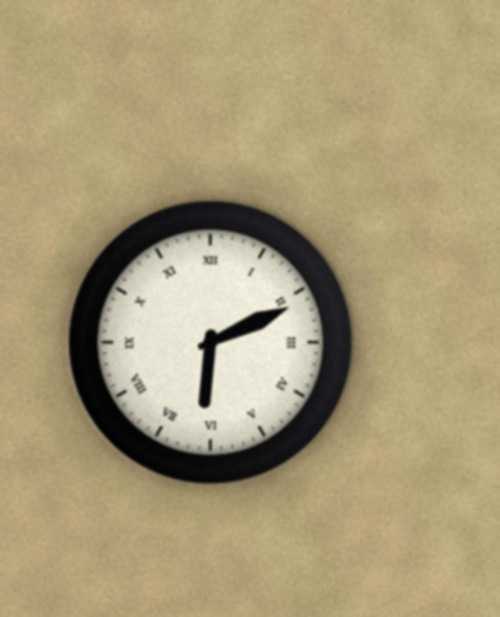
{"hour": 6, "minute": 11}
